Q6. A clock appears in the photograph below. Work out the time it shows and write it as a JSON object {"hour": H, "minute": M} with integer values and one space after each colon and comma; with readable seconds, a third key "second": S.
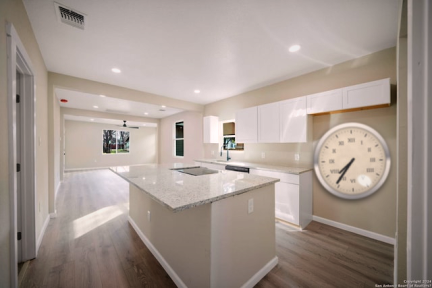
{"hour": 7, "minute": 36}
